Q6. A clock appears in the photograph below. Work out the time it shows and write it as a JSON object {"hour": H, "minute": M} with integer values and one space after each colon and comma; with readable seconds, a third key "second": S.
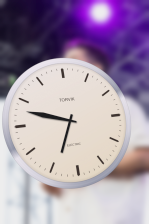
{"hour": 6, "minute": 48}
